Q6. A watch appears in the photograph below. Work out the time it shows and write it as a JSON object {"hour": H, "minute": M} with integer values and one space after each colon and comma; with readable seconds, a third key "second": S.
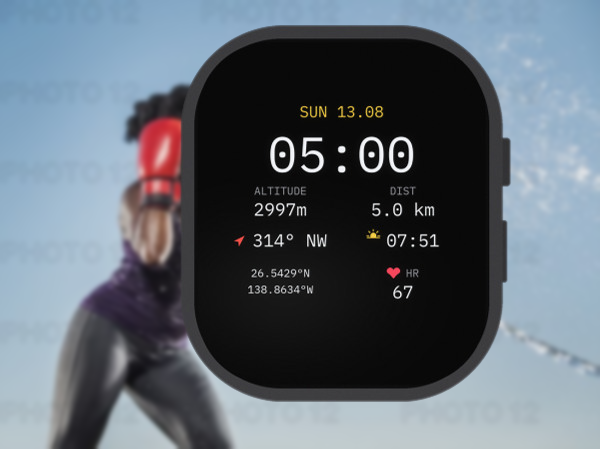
{"hour": 5, "minute": 0}
